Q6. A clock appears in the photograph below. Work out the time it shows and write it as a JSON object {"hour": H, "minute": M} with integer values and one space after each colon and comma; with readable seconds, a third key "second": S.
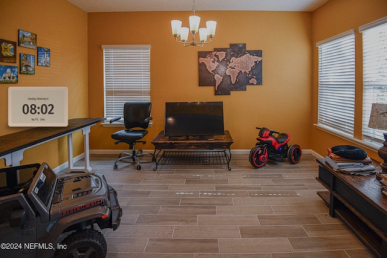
{"hour": 8, "minute": 2}
